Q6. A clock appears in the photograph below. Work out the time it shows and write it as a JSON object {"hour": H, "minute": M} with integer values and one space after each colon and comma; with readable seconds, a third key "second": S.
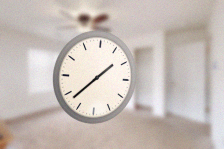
{"hour": 1, "minute": 38}
